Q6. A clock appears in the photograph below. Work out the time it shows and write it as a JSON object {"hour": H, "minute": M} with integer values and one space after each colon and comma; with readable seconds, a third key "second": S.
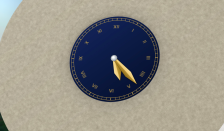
{"hour": 5, "minute": 23}
